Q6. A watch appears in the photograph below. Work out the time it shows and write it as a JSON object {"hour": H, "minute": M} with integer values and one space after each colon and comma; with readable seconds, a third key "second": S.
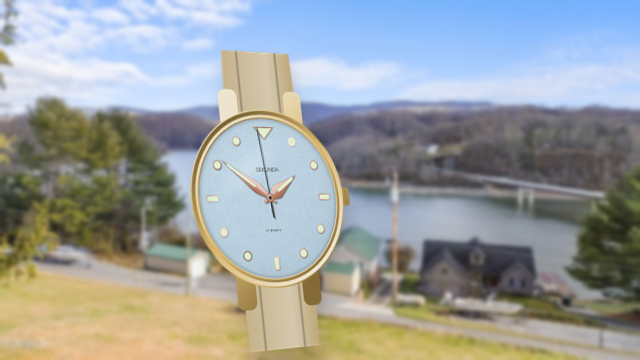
{"hour": 1, "minute": 50, "second": 59}
